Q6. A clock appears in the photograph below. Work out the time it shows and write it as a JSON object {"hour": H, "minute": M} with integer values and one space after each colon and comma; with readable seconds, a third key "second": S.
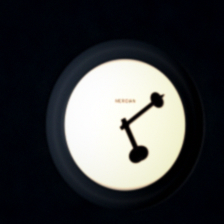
{"hour": 5, "minute": 9}
